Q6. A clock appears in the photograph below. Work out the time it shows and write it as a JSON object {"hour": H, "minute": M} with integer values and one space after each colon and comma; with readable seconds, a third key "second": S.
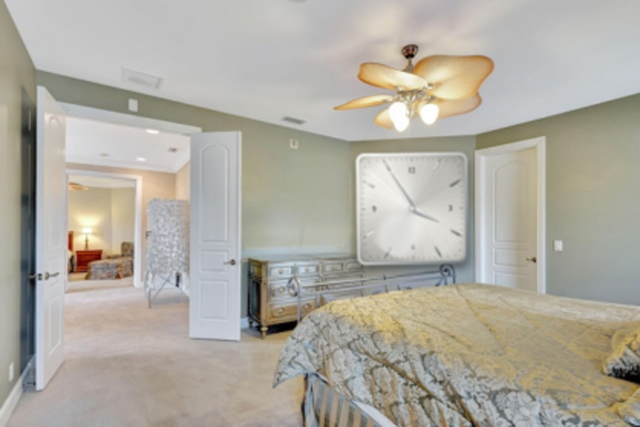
{"hour": 3, "minute": 55}
